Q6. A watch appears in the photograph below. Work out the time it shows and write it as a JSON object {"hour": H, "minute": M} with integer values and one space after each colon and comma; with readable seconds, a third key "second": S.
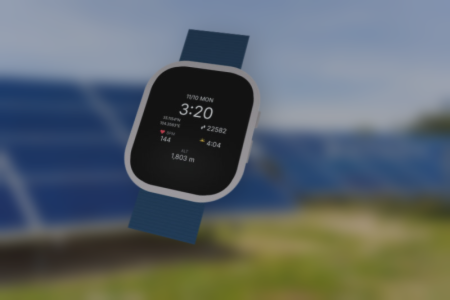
{"hour": 3, "minute": 20}
